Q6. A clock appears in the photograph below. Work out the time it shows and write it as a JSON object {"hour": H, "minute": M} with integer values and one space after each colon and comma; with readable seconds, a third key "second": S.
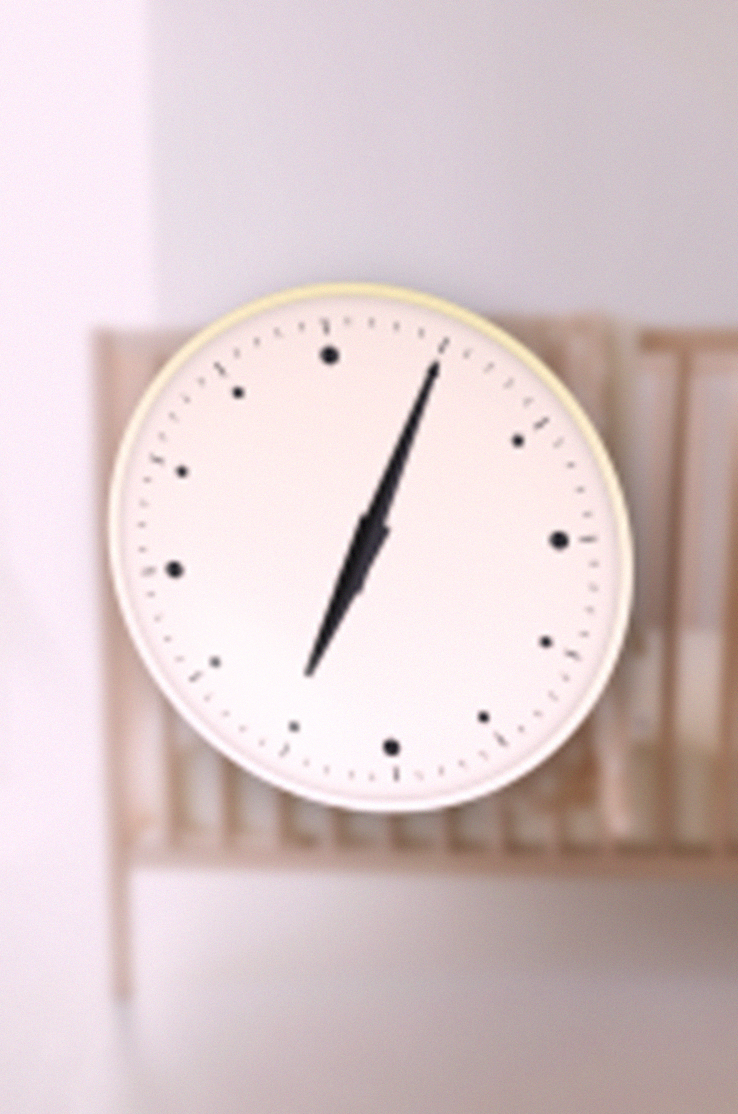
{"hour": 7, "minute": 5}
